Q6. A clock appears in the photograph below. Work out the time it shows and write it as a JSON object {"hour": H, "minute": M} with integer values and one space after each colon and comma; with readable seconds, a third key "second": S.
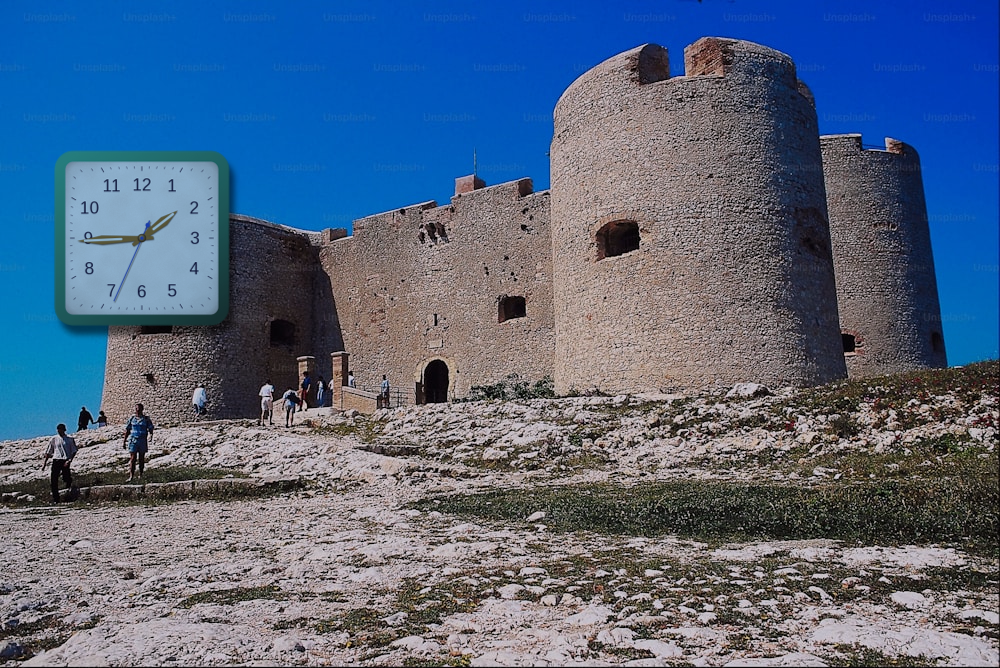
{"hour": 1, "minute": 44, "second": 34}
